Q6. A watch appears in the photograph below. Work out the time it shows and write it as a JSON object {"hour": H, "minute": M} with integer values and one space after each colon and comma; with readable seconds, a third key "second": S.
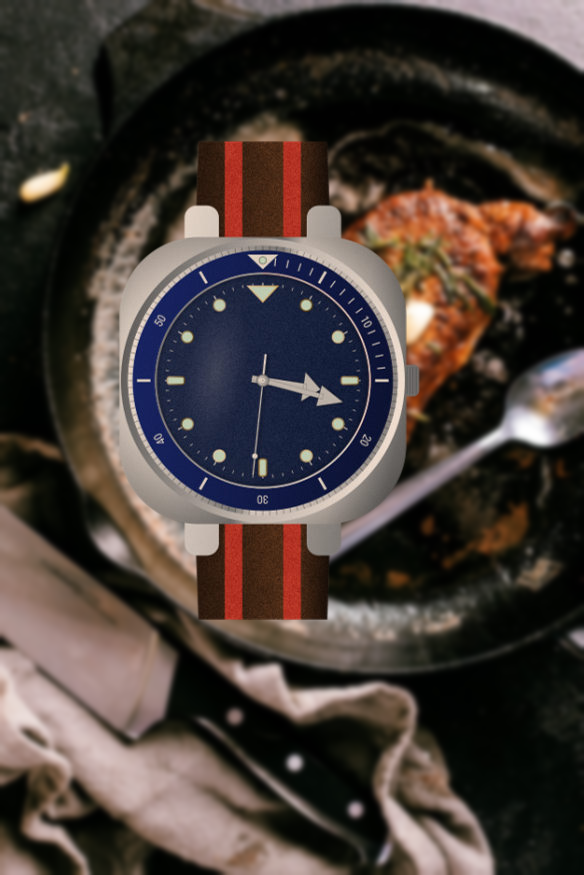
{"hour": 3, "minute": 17, "second": 31}
